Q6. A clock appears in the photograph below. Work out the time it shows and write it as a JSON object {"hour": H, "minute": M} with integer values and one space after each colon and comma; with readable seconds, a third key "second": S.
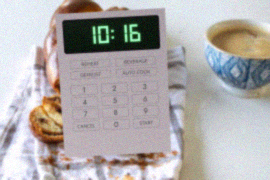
{"hour": 10, "minute": 16}
